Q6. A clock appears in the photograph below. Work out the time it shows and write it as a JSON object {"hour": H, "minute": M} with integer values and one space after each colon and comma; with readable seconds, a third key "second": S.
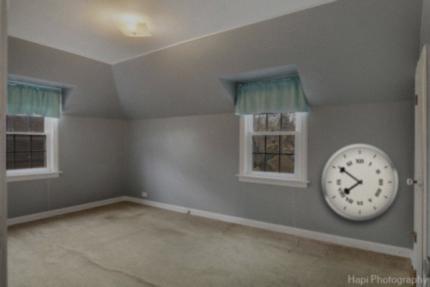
{"hour": 7, "minute": 51}
